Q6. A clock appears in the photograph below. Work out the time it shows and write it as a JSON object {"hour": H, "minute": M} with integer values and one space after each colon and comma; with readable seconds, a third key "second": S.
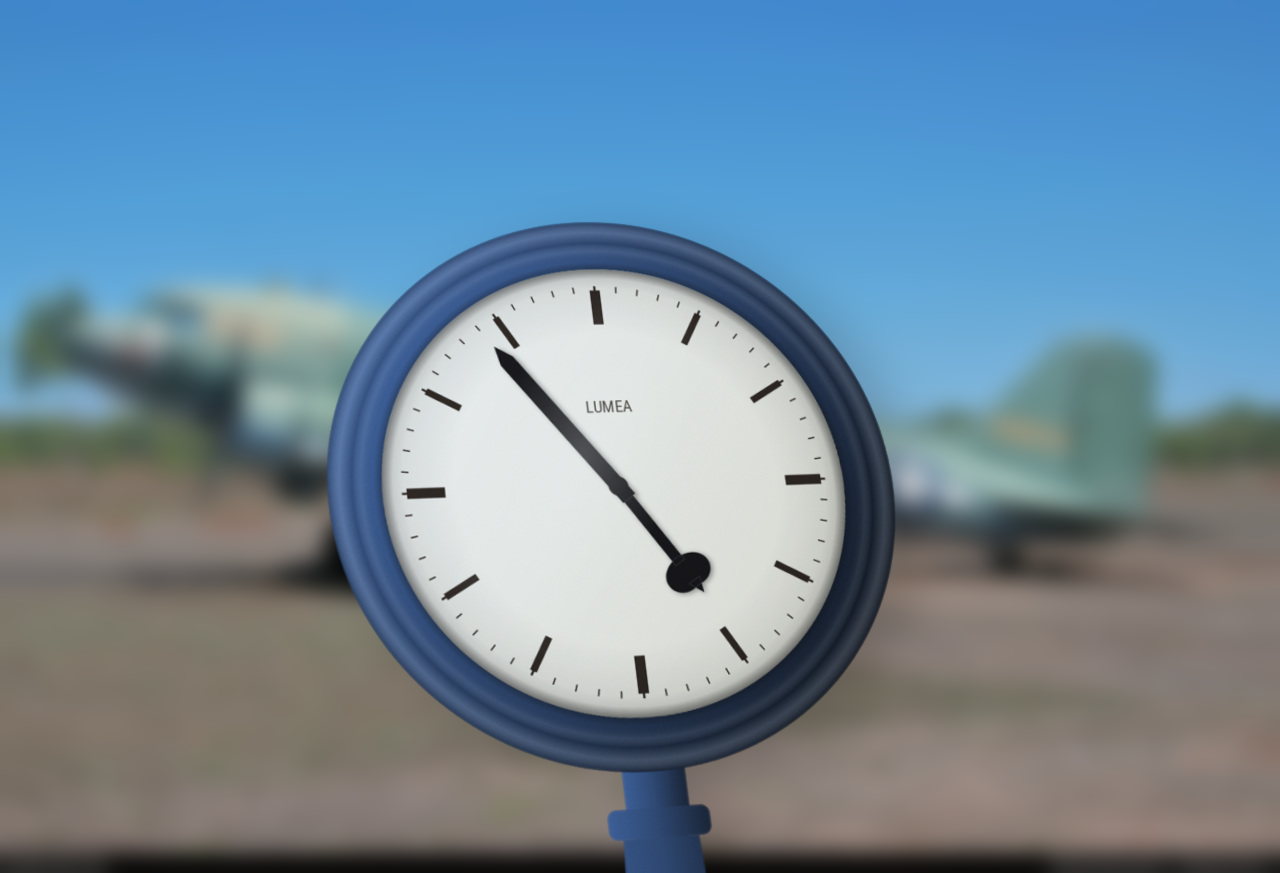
{"hour": 4, "minute": 54}
